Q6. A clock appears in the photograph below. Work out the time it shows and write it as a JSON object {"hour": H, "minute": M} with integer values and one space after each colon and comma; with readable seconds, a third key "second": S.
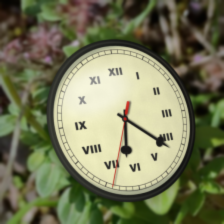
{"hour": 6, "minute": 21, "second": 34}
